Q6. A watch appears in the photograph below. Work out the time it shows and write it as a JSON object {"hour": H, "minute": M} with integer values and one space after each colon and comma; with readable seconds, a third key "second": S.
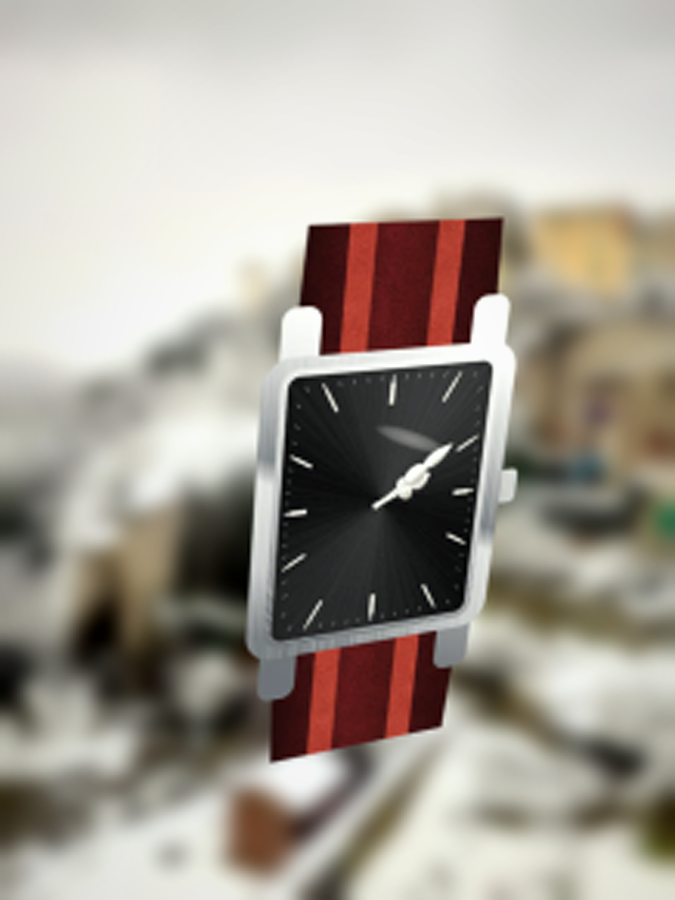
{"hour": 2, "minute": 9}
